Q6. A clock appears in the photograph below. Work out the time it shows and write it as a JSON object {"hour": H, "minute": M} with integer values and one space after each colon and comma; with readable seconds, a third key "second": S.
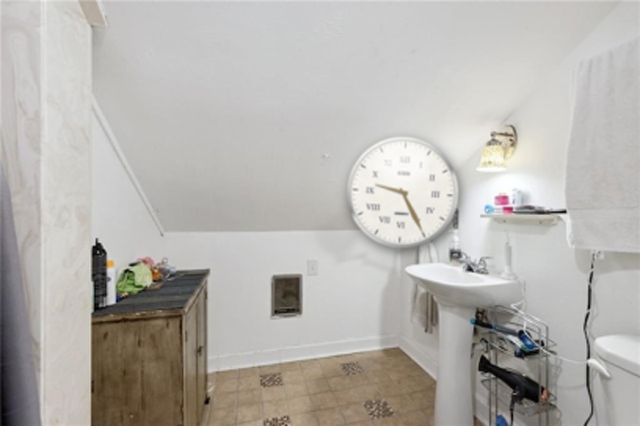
{"hour": 9, "minute": 25}
